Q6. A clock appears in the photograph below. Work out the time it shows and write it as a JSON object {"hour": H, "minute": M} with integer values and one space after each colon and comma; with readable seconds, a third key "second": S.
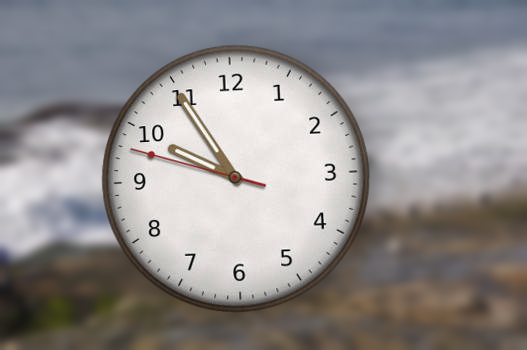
{"hour": 9, "minute": 54, "second": 48}
